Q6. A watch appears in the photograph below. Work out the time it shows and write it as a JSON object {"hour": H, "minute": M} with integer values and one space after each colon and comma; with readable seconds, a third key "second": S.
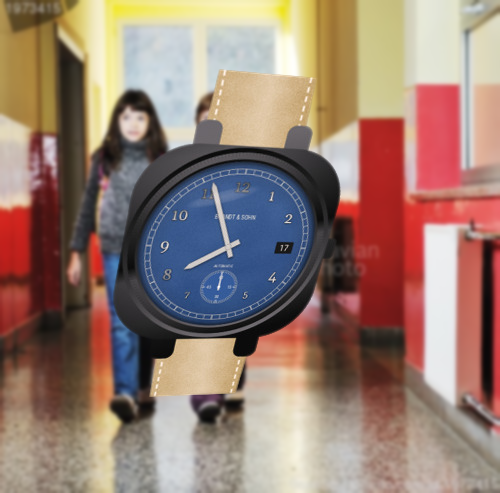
{"hour": 7, "minute": 56}
